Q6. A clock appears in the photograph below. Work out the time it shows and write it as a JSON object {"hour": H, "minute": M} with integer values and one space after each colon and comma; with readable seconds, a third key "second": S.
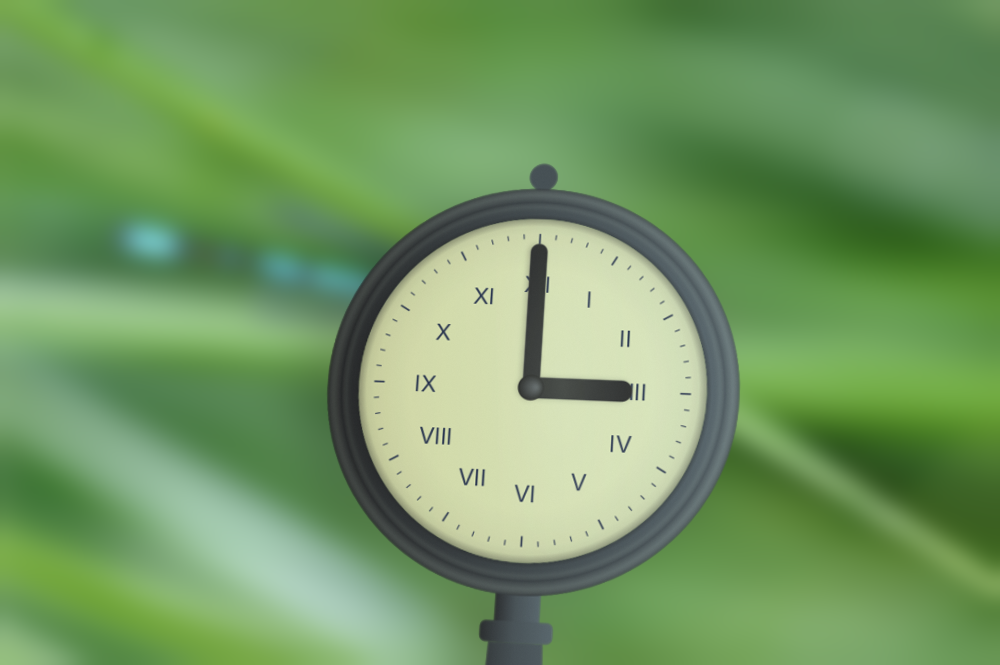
{"hour": 3, "minute": 0}
